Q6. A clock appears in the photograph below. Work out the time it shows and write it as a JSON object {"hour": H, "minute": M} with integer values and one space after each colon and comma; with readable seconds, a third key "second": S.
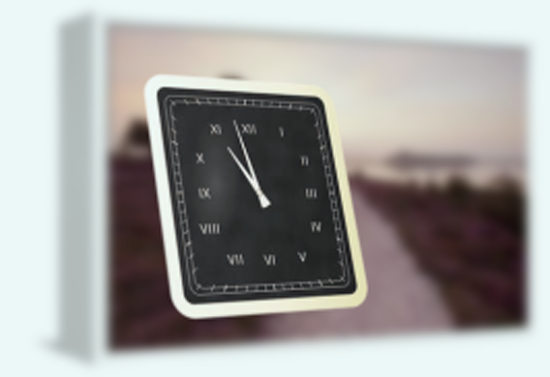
{"hour": 10, "minute": 58}
